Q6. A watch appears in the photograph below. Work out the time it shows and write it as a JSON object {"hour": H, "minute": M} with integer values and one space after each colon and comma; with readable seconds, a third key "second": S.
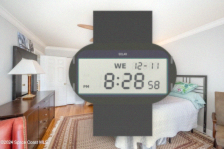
{"hour": 8, "minute": 28, "second": 58}
